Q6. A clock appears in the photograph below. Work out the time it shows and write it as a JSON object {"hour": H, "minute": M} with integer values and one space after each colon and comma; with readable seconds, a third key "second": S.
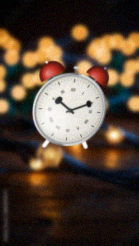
{"hour": 10, "minute": 11}
